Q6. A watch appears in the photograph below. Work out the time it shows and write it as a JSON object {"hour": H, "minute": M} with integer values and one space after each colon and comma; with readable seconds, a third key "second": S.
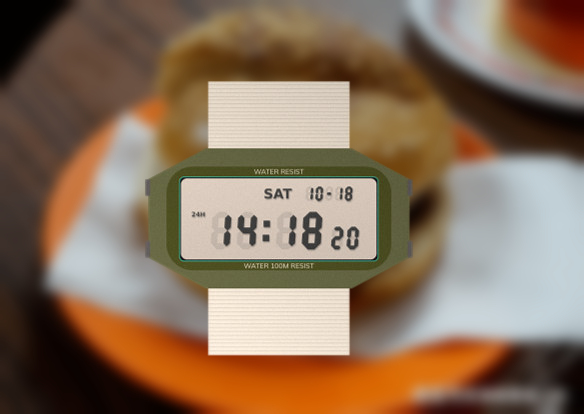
{"hour": 14, "minute": 18, "second": 20}
